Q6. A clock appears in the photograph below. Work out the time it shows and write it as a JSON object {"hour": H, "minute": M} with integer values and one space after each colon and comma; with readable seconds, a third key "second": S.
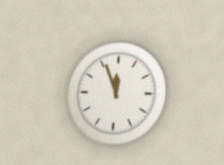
{"hour": 11, "minute": 56}
